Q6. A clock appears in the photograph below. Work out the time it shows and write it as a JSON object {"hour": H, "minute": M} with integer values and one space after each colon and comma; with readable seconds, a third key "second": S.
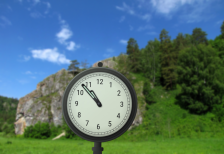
{"hour": 10, "minute": 53}
